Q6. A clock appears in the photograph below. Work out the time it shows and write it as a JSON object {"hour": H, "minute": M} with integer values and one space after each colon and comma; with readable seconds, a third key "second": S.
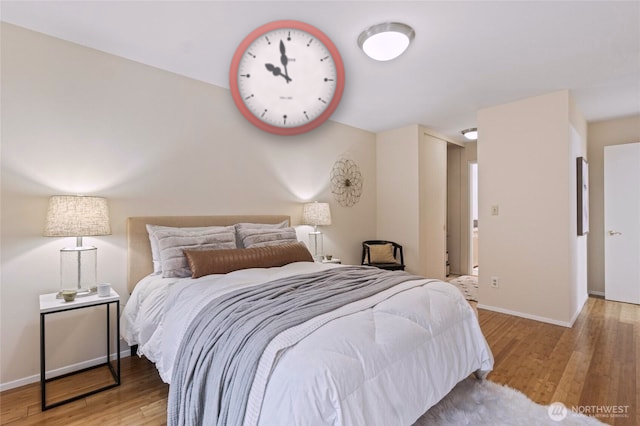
{"hour": 9, "minute": 58}
